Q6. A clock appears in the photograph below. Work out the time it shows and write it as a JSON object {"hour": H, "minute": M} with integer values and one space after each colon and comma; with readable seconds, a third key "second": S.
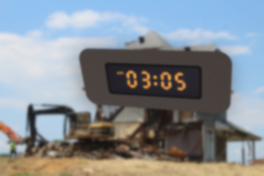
{"hour": 3, "minute": 5}
